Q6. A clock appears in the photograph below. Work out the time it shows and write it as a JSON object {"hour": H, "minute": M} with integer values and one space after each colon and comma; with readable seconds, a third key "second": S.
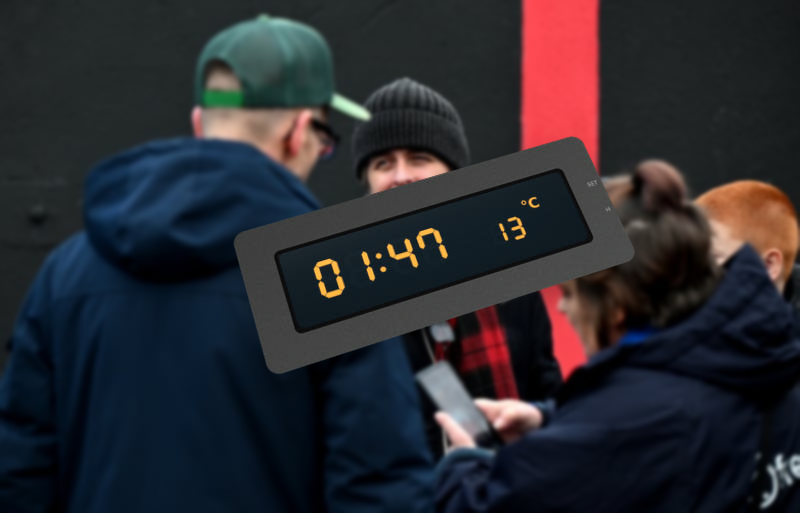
{"hour": 1, "minute": 47}
